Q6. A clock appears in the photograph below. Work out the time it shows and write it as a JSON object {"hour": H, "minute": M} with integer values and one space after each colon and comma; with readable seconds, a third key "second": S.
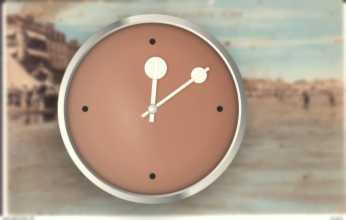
{"hour": 12, "minute": 9}
